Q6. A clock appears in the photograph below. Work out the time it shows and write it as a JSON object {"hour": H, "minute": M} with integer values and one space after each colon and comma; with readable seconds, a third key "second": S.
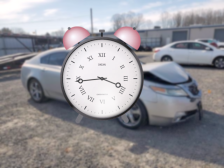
{"hour": 3, "minute": 44}
